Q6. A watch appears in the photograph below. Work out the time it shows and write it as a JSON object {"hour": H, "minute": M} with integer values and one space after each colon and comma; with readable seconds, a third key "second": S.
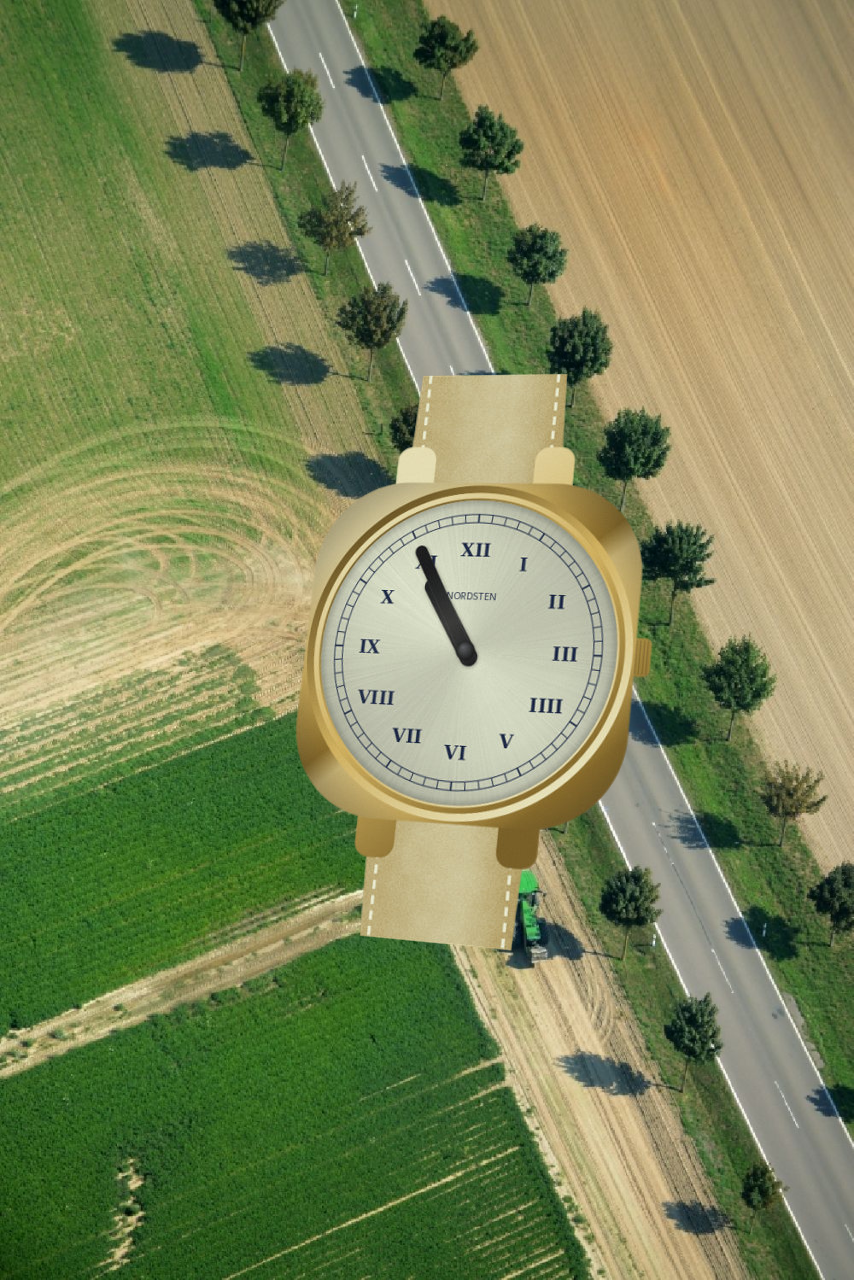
{"hour": 10, "minute": 55}
